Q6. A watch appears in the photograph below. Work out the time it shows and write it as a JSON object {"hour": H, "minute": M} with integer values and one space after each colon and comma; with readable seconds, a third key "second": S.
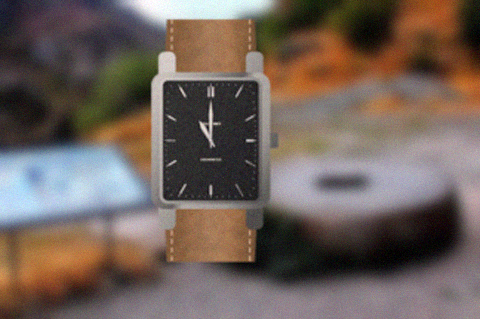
{"hour": 11, "minute": 0}
